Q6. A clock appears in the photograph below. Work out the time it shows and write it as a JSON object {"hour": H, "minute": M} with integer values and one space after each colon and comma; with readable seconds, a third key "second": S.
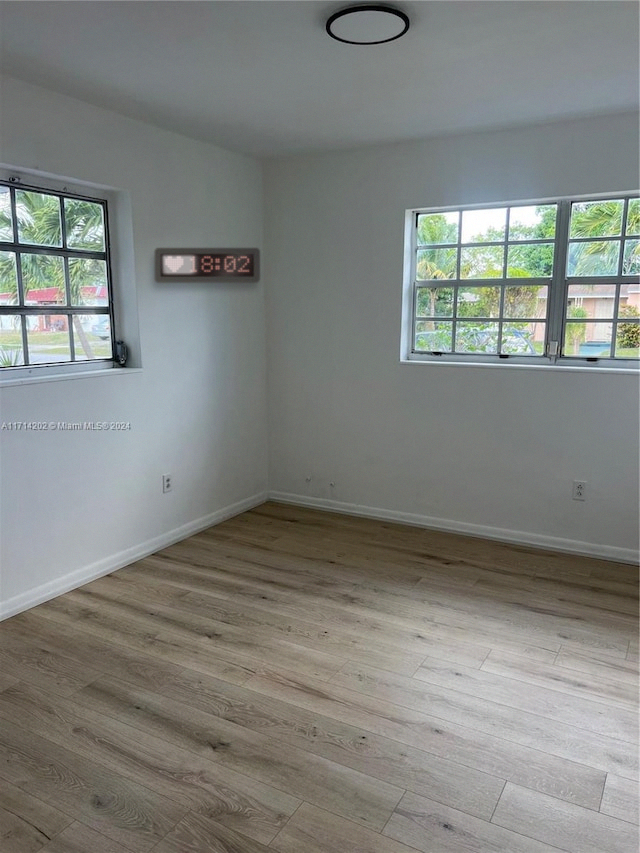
{"hour": 18, "minute": 2}
